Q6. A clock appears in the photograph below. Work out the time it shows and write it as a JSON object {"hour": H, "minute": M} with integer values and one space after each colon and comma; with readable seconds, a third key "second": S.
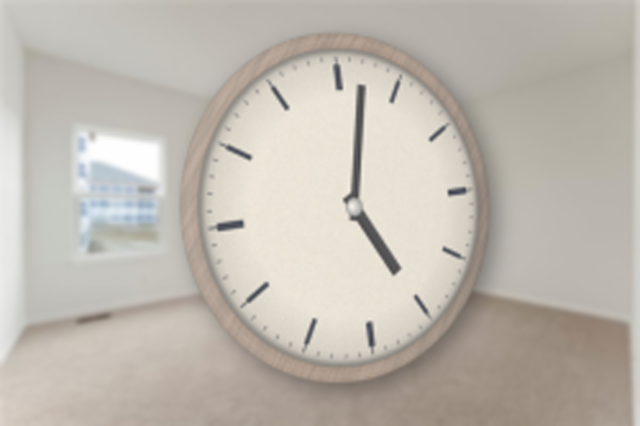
{"hour": 5, "minute": 2}
